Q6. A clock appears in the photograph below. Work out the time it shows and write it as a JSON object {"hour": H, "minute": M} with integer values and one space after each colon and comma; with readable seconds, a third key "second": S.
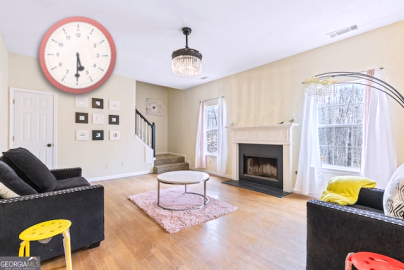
{"hour": 5, "minute": 30}
